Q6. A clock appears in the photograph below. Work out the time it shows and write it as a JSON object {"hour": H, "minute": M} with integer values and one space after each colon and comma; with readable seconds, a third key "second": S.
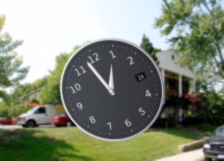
{"hour": 12, "minute": 58}
